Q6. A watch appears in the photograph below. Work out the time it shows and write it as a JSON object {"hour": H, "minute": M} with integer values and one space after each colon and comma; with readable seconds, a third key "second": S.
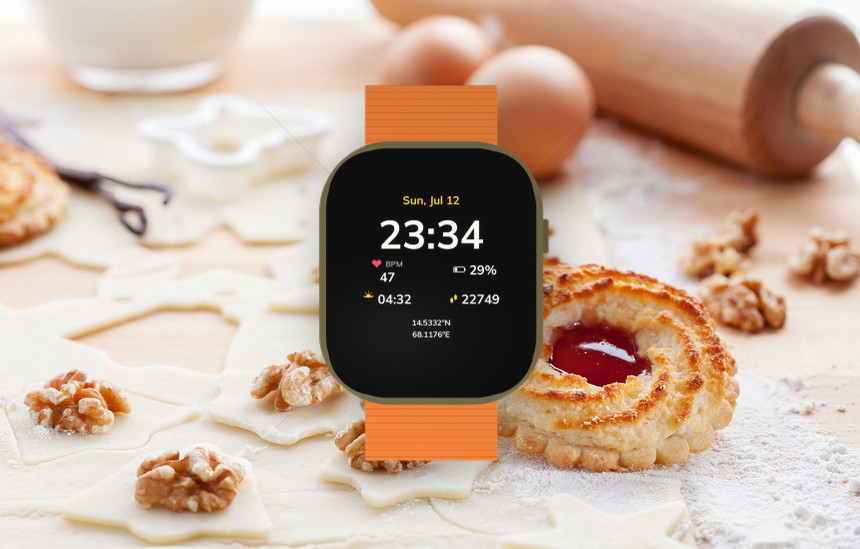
{"hour": 23, "minute": 34}
